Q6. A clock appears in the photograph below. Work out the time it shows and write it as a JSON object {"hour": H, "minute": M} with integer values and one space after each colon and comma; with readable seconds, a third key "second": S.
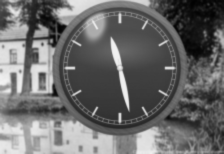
{"hour": 11, "minute": 28}
